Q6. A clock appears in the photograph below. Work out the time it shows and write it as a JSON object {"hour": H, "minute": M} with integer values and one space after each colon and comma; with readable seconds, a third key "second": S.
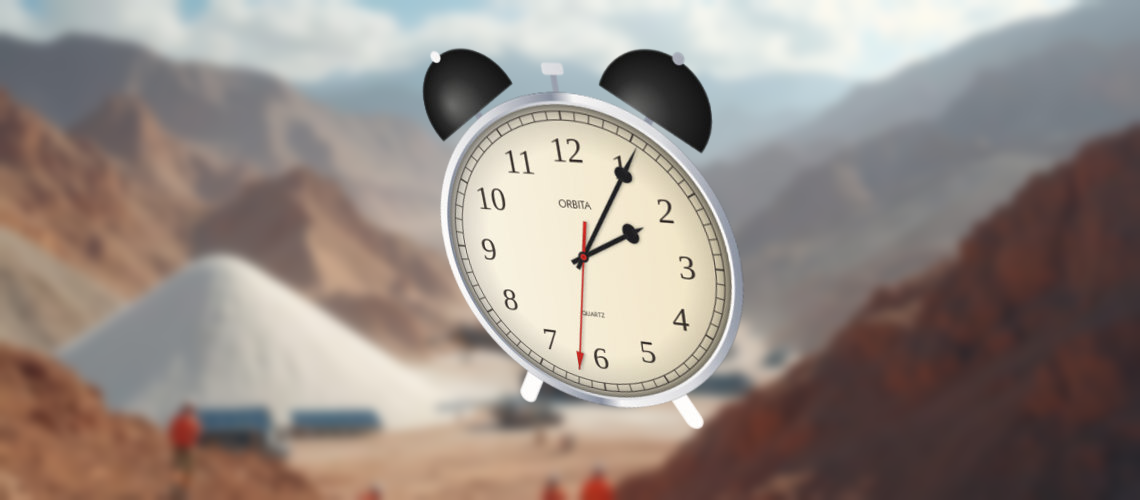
{"hour": 2, "minute": 5, "second": 32}
